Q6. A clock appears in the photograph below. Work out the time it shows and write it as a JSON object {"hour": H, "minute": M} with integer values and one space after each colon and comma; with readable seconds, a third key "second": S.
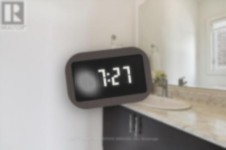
{"hour": 7, "minute": 27}
